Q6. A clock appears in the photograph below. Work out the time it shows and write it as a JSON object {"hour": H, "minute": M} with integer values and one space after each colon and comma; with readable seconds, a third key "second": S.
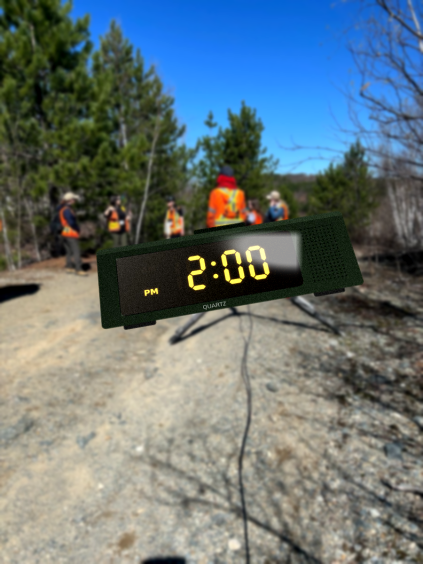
{"hour": 2, "minute": 0}
